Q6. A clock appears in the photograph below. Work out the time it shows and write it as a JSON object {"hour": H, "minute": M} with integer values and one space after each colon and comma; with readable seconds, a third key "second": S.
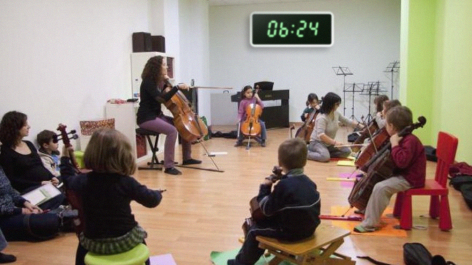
{"hour": 6, "minute": 24}
